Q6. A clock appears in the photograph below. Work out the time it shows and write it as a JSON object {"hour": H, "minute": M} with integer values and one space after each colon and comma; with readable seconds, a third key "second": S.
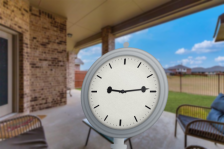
{"hour": 9, "minute": 14}
